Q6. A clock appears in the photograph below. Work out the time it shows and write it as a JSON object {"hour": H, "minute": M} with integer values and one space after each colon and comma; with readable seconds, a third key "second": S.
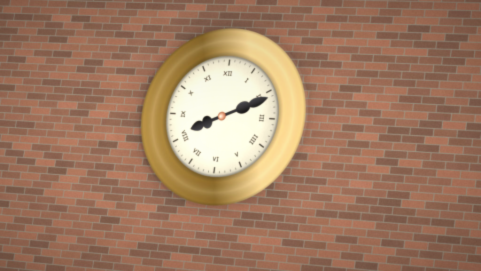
{"hour": 8, "minute": 11}
